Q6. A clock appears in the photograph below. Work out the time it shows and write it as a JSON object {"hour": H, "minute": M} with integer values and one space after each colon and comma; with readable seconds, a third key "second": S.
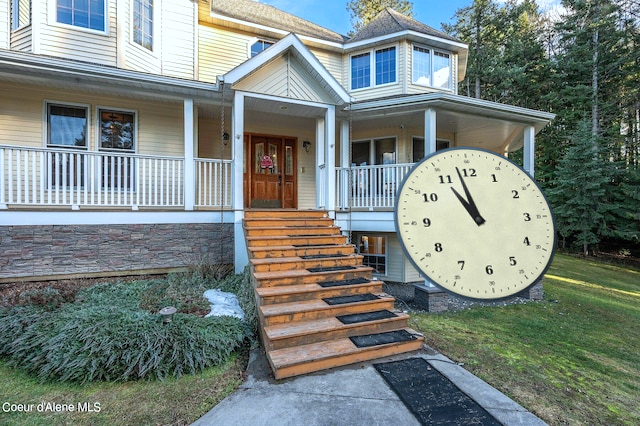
{"hour": 10, "minute": 58}
